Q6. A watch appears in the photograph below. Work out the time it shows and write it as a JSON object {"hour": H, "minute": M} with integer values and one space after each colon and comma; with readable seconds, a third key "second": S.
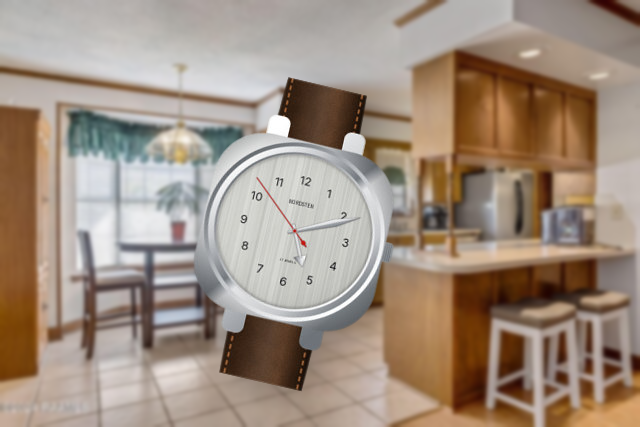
{"hour": 5, "minute": 10, "second": 52}
